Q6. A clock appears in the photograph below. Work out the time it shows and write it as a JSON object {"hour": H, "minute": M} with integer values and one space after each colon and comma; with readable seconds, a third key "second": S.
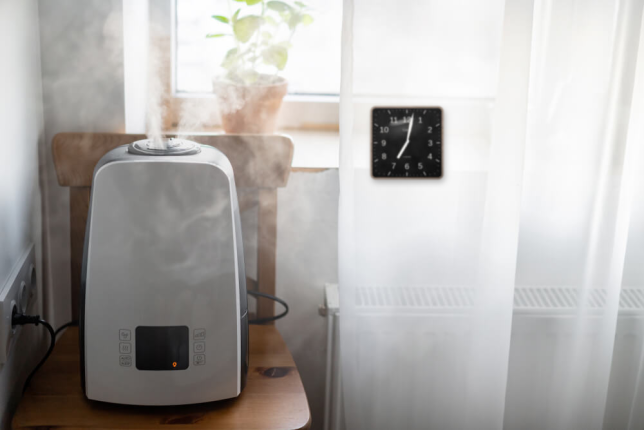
{"hour": 7, "minute": 2}
